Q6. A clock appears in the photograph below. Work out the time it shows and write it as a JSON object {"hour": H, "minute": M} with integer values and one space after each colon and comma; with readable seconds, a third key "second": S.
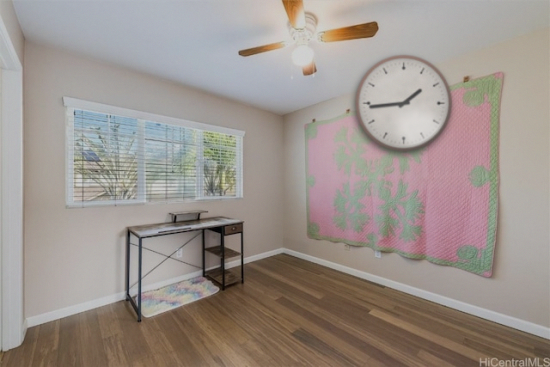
{"hour": 1, "minute": 44}
